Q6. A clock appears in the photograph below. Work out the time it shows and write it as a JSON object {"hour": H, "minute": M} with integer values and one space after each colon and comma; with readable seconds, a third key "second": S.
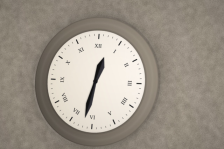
{"hour": 12, "minute": 32}
